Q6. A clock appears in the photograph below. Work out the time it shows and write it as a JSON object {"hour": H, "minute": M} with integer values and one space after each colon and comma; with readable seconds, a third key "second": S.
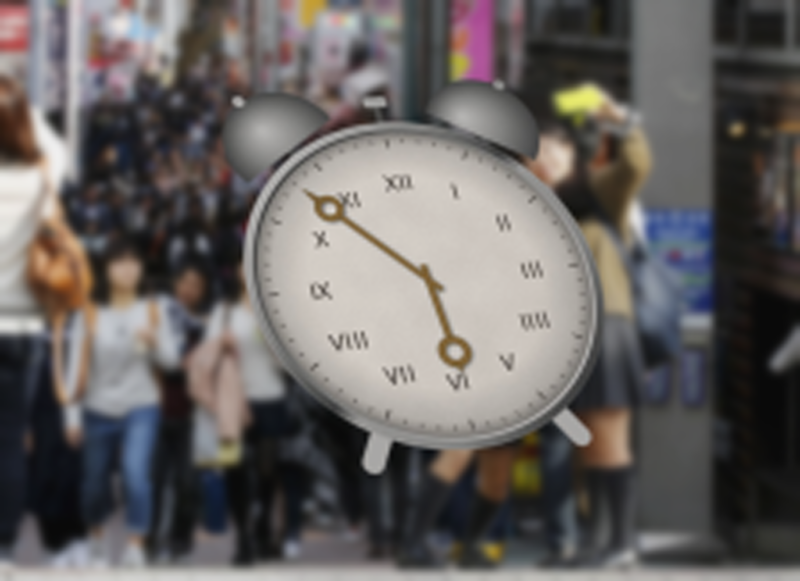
{"hour": 5, "minute": 53}
